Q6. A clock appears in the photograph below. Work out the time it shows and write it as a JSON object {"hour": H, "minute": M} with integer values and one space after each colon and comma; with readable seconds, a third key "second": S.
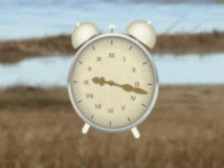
{"hour": 9, "minute": 17}
